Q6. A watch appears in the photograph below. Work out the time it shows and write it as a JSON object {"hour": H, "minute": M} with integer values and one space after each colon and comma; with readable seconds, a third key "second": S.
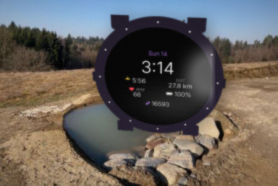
{"hour": 3, "minute": 14}
